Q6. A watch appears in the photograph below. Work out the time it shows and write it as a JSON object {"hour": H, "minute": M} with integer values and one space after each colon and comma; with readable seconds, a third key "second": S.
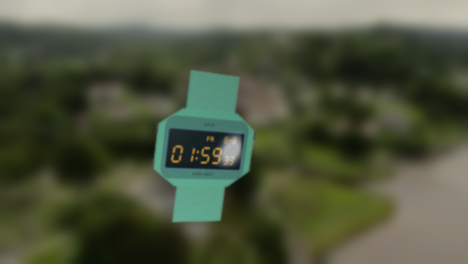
{"hour": 1, "minute": 59}
